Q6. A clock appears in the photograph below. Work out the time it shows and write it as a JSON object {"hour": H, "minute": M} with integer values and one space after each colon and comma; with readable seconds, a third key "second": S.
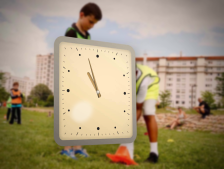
{"hour": 10, "minute": 57}
